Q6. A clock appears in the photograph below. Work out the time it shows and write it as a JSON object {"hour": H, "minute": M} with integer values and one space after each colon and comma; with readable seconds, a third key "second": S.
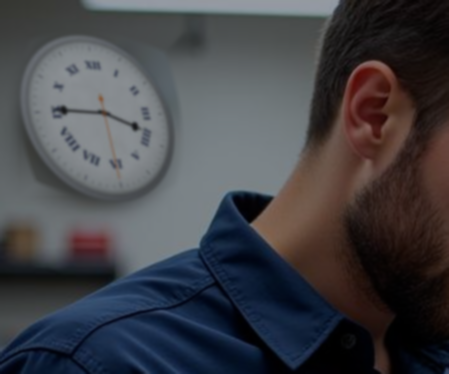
{"hour": 3, "minute": 45, "second": 30}
